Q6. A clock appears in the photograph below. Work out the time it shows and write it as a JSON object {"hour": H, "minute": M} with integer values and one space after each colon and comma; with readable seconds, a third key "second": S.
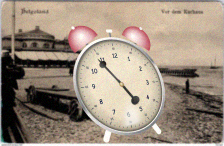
{"hour": 4, "minute": 54}
